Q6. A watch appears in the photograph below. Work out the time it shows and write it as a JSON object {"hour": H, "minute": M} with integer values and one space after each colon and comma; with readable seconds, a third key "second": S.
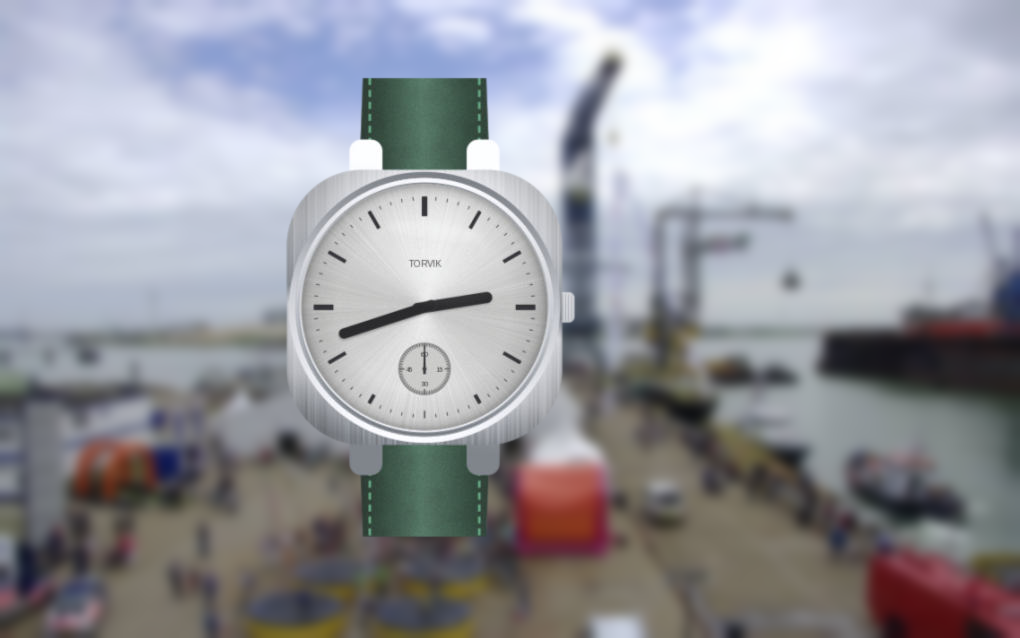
{"hour": 2, "minute": 42}
